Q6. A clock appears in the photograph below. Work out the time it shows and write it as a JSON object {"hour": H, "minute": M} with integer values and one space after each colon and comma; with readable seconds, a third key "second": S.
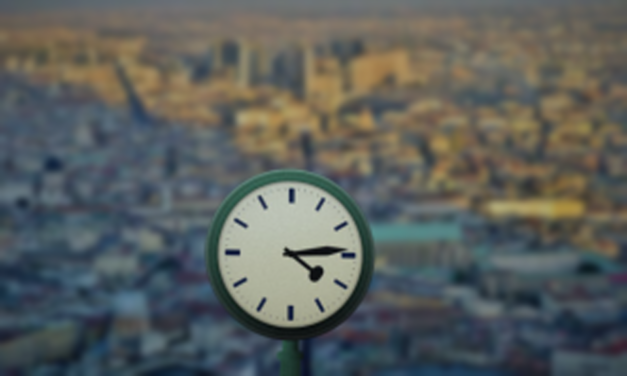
{"hour": 4, "minute": 14}
